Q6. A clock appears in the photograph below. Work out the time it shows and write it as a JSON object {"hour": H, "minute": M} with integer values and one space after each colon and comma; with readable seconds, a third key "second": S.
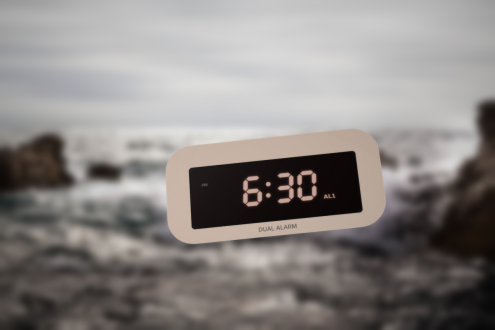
{"hour": 6, "minute": 30}
